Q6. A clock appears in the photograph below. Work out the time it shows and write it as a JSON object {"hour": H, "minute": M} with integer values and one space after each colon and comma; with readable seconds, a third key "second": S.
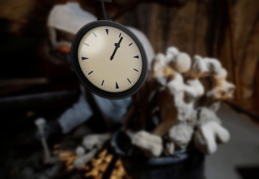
{"hour": 1, "minute": 6}
